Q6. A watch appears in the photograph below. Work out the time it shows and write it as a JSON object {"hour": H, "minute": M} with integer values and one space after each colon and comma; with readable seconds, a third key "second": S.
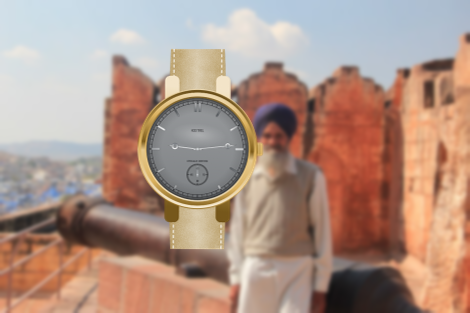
{"hour": 9, "minute": 14}
